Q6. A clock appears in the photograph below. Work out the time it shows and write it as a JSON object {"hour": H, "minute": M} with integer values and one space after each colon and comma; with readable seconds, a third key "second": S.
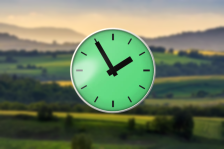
{"hour": 1, "minute": 55}
